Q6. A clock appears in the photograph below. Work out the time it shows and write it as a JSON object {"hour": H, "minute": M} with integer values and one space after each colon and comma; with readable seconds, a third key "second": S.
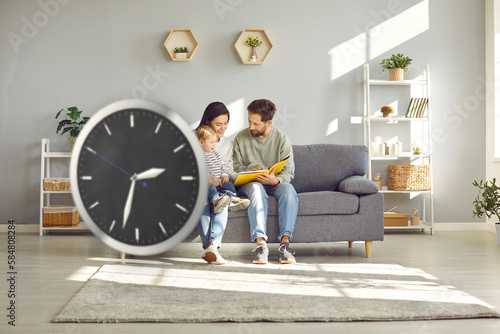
{"hour": 2, "minute": 32, "second": 50}
